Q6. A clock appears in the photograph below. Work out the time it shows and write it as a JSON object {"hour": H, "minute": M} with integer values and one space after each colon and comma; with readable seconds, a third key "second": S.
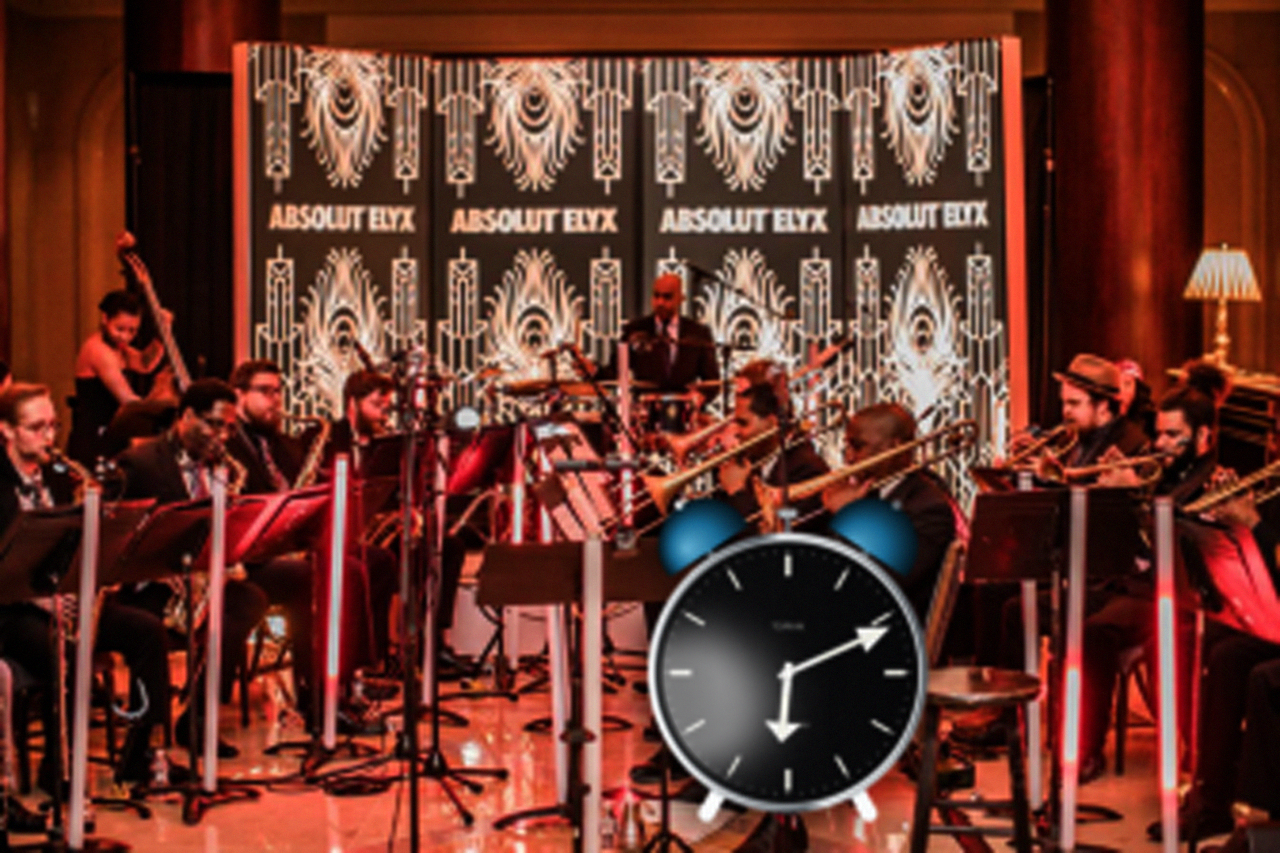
{"hour": 6, "minute": 11}
